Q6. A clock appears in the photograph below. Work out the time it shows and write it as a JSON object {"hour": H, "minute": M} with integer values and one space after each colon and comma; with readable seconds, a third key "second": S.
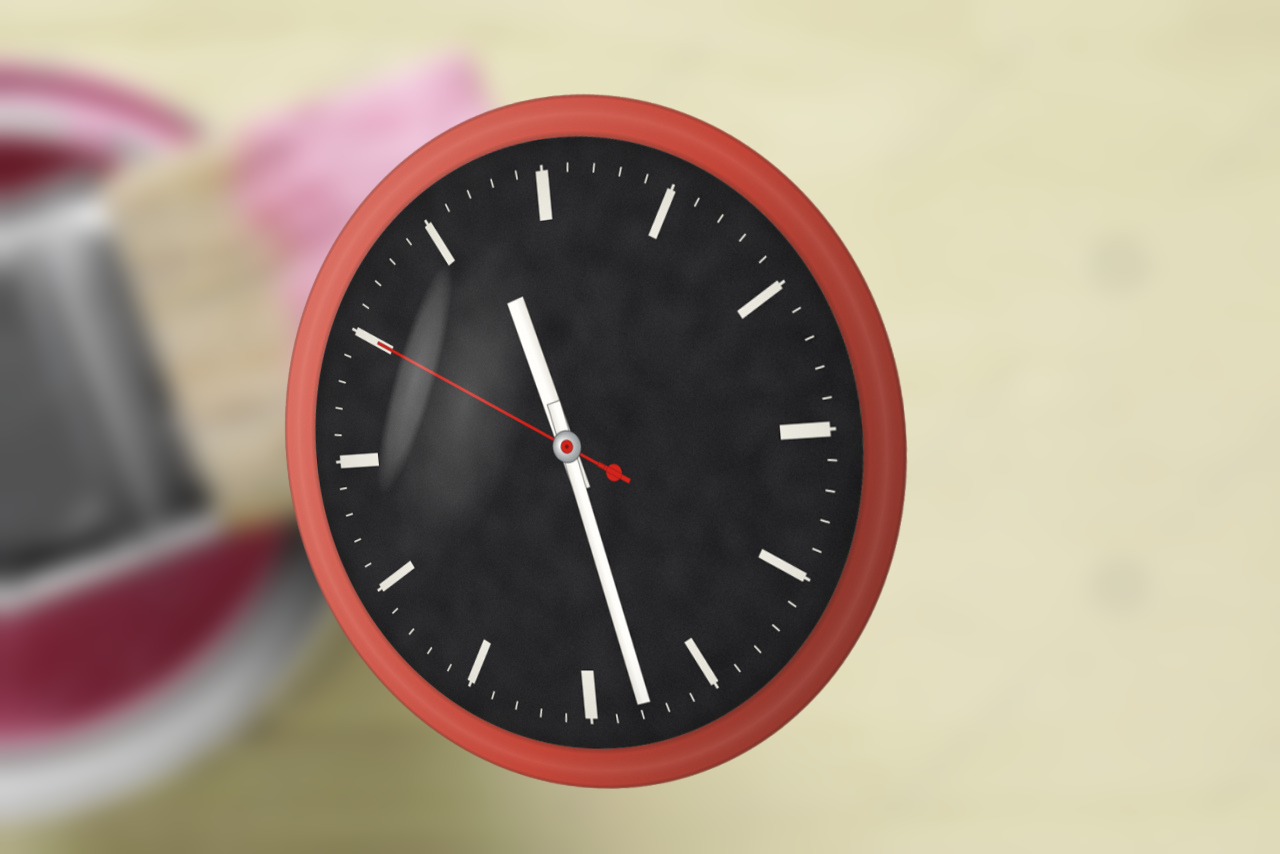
{"hour": 11, "minute": 27, "second": 50}
